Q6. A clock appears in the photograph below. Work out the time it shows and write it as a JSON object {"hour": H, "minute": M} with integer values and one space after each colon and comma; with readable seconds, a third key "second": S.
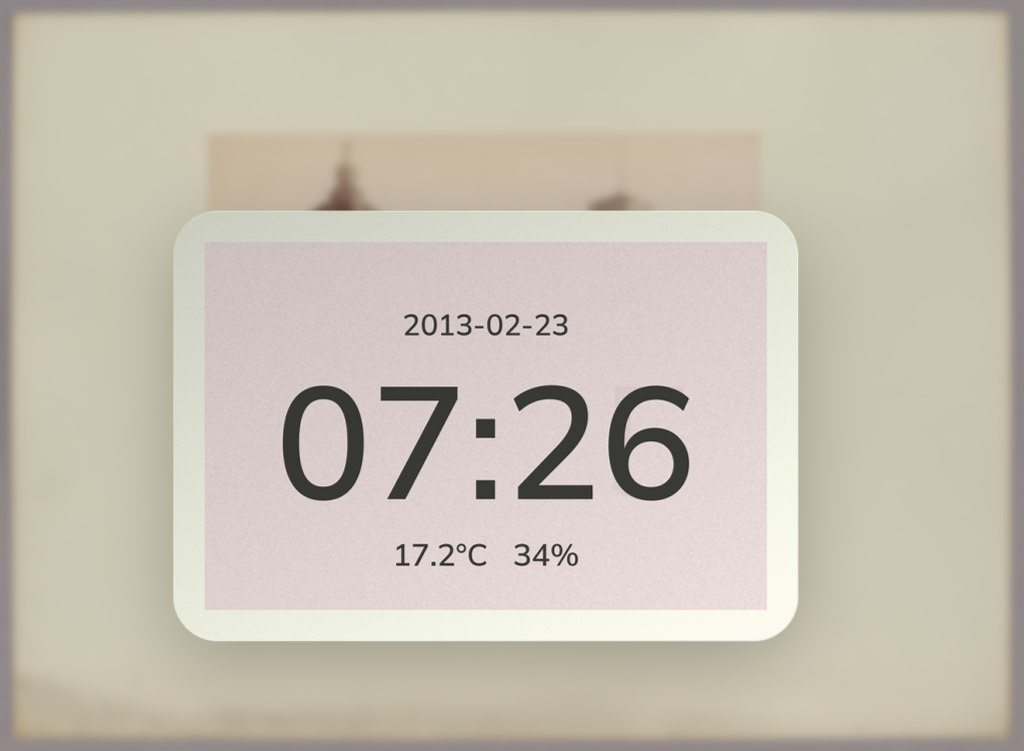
{"hour": 7, "minute": 26}
